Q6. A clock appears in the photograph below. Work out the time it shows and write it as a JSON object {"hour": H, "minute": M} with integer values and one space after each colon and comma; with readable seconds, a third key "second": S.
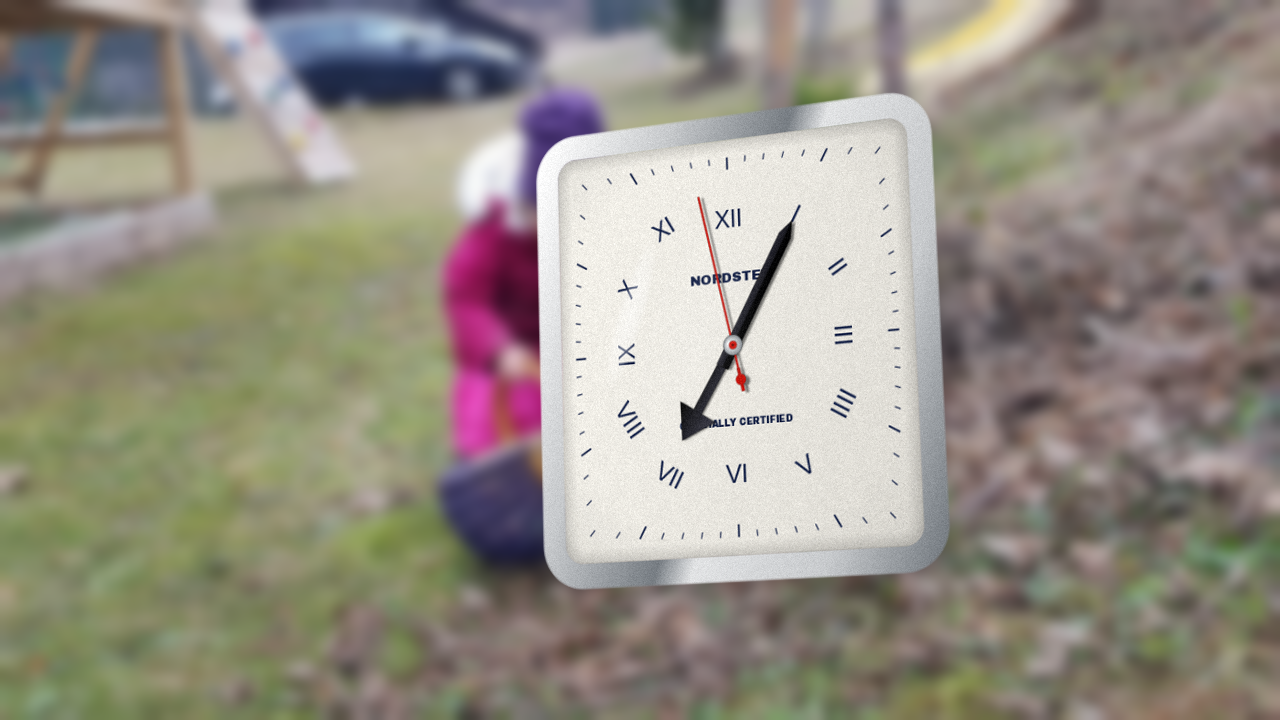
{"hour": 7, "minute": 4, "second": 58}
